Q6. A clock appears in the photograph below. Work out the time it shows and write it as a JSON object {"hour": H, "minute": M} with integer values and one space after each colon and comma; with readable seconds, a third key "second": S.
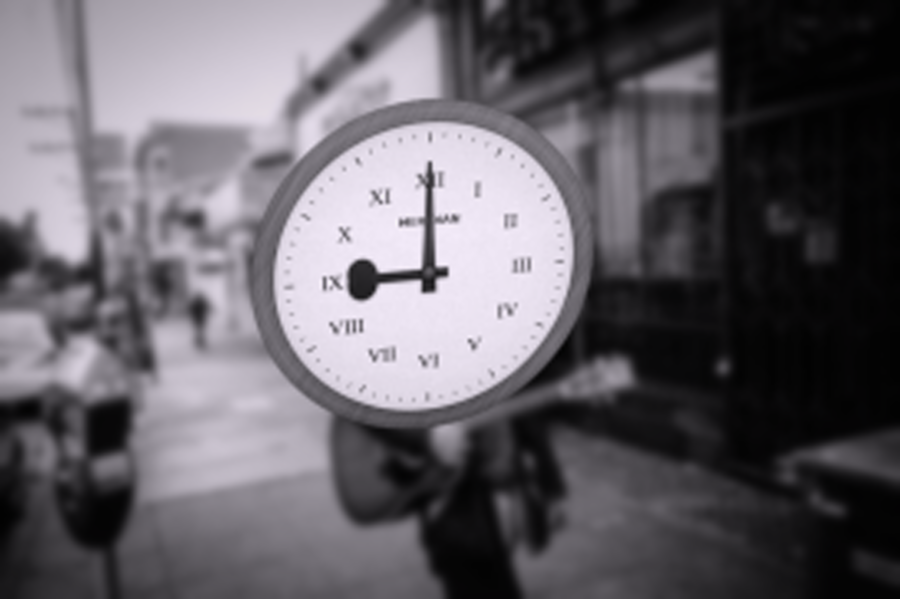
{"hour": 9, "minute": 0}
